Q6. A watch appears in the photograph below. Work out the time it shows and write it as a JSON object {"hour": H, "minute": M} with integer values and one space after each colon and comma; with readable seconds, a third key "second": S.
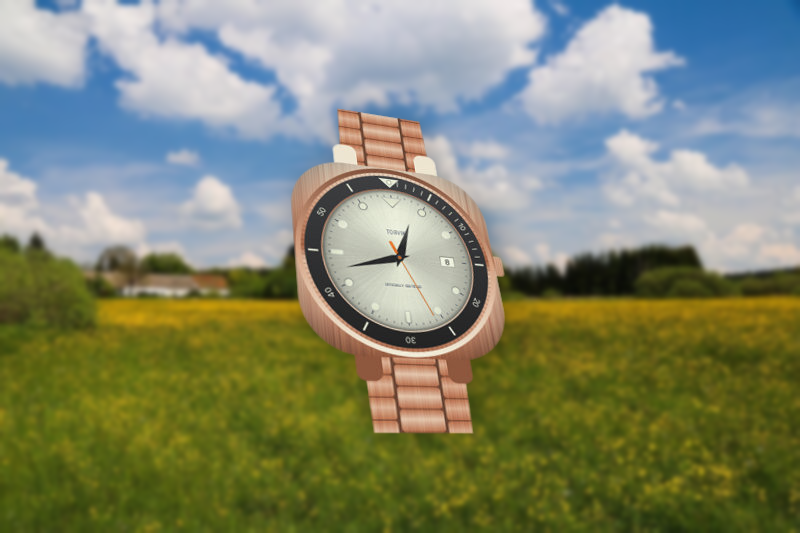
{"hour": 12, "minute": 42, "second": 26}
